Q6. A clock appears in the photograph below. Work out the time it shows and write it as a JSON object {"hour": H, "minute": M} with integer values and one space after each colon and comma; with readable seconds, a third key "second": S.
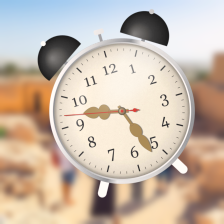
{"hour": 9, "minute": 26, "second": 47}
